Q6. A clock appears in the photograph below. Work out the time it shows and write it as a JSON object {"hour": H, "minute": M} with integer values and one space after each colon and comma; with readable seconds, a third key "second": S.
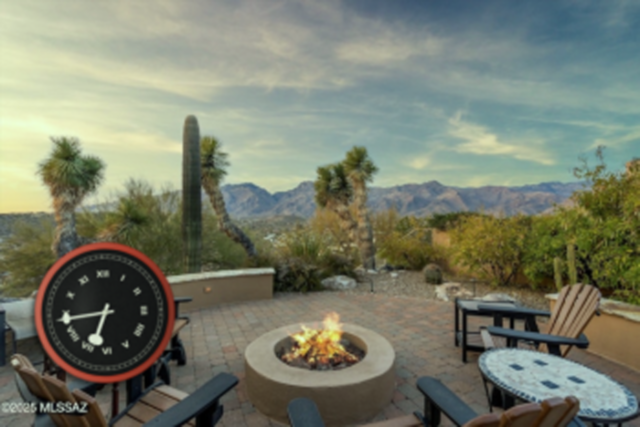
{"hour": 6, "minute": 44}
